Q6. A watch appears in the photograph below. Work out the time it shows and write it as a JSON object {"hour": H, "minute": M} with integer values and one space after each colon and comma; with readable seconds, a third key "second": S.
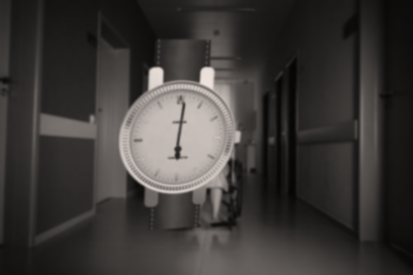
{"hour": 6, "minute": 1}
